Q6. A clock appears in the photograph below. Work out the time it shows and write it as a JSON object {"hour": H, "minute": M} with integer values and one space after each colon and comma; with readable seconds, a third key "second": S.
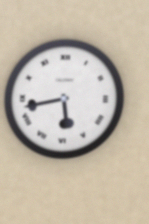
{"hour": 5, "minute": 43}
